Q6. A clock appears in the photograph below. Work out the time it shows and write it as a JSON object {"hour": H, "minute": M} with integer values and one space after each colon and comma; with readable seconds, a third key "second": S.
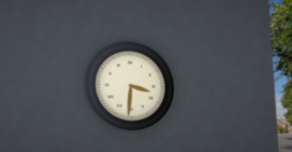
{"hour": 3, "minute": 31}
